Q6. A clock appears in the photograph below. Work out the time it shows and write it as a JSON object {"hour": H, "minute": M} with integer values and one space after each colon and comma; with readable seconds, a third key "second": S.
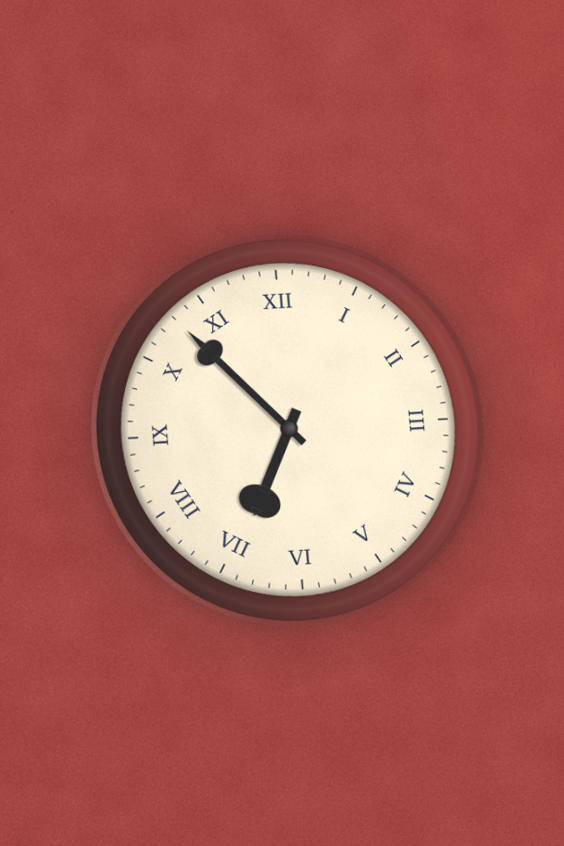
{"hour": 6, "minute": 53}
